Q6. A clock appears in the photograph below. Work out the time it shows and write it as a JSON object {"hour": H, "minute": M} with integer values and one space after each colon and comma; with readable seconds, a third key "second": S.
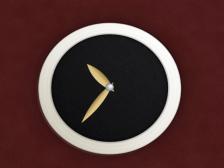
{"hour": 10, "minute": 36}
